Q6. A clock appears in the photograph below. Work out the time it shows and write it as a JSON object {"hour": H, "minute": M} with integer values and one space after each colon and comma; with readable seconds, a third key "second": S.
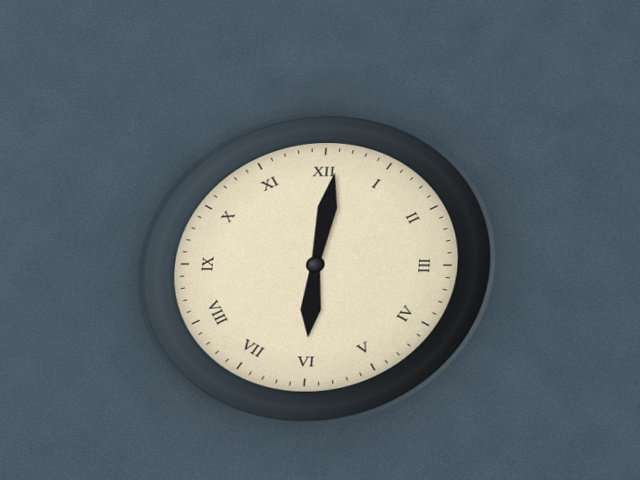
{"hour": 6, "minute": 1}
